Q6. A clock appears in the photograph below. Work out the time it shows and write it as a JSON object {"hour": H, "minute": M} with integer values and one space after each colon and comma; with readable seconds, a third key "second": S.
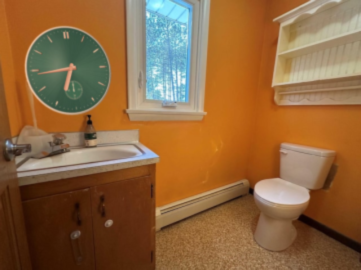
{"hour": 6, "minute": 44}
